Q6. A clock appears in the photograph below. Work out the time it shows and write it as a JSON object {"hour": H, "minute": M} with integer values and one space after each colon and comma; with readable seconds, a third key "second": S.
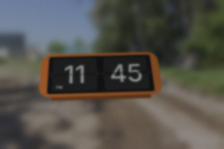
{"hour": 11, "minute": 45}
